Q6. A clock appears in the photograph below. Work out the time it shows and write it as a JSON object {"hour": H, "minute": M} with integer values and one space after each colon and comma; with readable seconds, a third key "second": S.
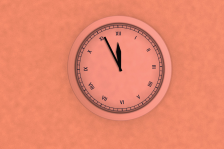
{"hour": 11, "minute": 56}
